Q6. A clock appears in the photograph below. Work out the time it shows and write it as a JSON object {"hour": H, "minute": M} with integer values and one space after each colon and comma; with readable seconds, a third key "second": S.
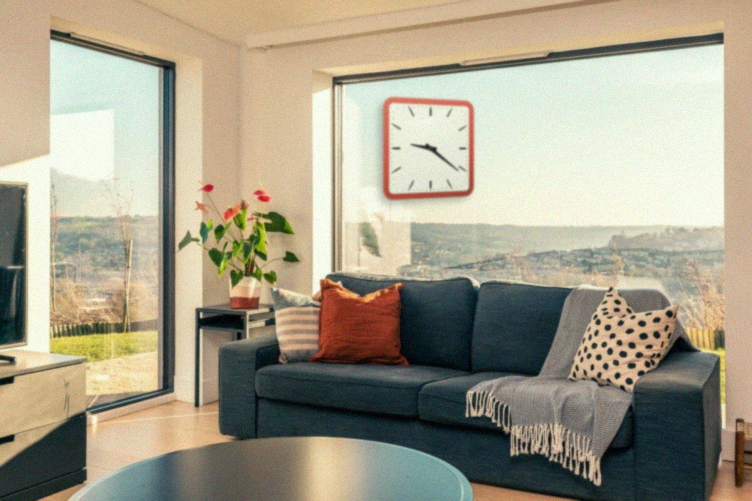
{"hour": 9, "minute": 21}
